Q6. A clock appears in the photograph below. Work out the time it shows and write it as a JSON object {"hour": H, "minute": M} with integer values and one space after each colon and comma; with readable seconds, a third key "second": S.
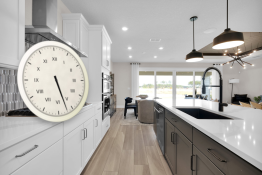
{"hour": 5, "minute": 27}
